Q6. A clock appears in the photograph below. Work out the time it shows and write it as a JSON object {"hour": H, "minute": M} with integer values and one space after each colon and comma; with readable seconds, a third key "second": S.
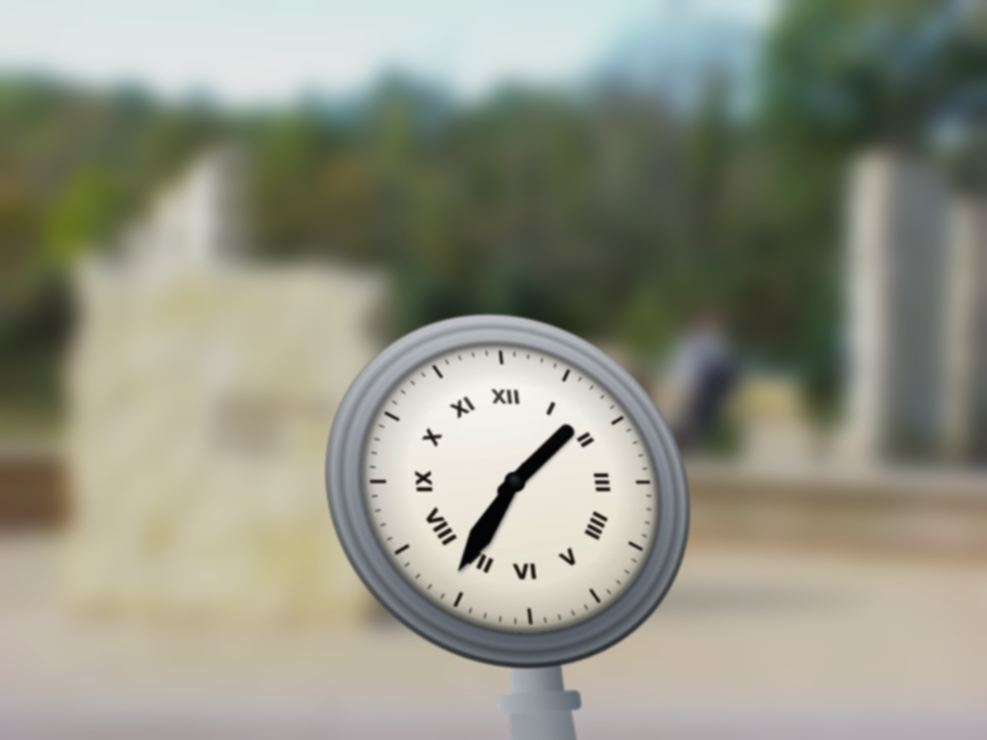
{"hour": 1, "minute": 36}
